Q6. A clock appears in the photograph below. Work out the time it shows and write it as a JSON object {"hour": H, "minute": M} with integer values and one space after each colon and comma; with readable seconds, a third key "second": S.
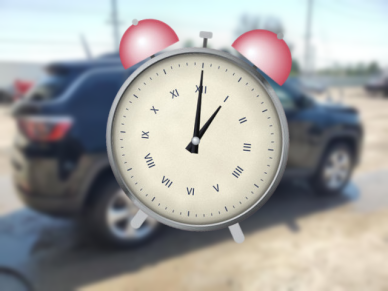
{"hour": 1, "minute": 0}
